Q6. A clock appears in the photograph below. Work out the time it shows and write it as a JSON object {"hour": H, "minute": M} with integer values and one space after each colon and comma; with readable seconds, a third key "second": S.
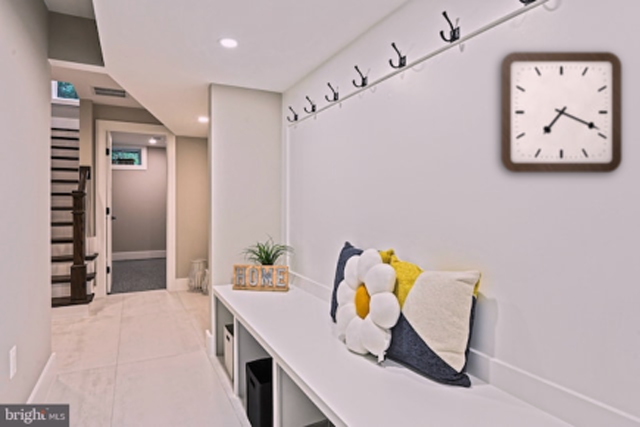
{"hour": 7, "minute": 19}
